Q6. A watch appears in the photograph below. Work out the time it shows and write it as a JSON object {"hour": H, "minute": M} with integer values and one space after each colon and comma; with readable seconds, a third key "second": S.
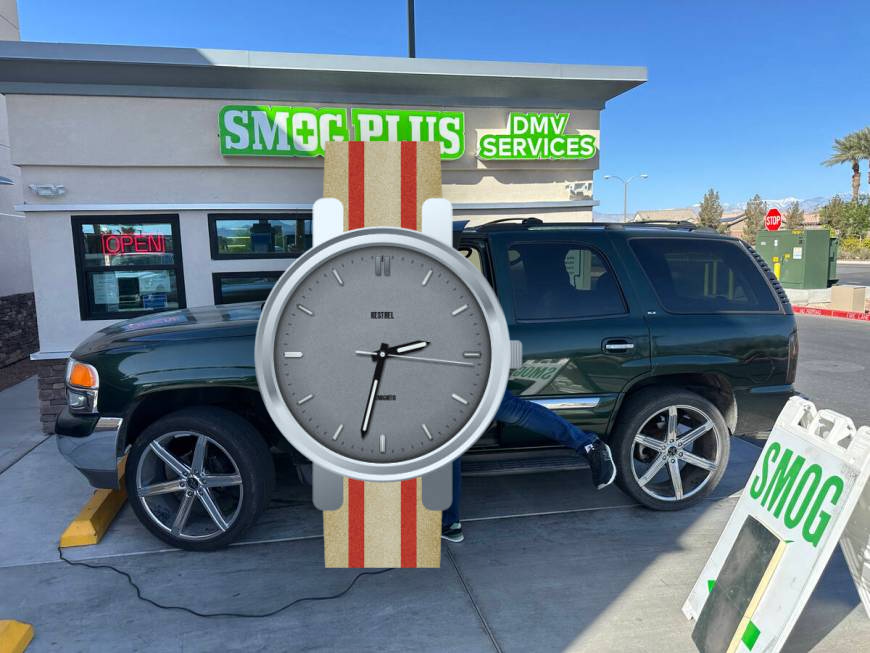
{"hour": 2, "minute": 32, "second": 16}
